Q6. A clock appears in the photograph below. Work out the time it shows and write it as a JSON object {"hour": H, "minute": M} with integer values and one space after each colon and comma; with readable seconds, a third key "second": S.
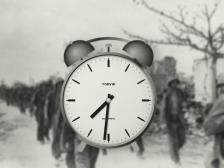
{"hour": 7, "minute": 31}
